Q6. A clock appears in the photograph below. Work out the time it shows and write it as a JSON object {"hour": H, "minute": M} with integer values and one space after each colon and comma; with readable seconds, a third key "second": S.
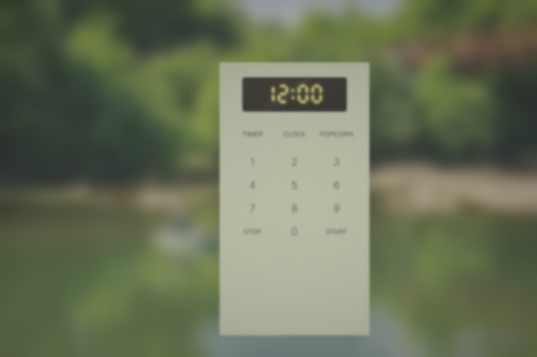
{"hour": 12, "minute": 0}
